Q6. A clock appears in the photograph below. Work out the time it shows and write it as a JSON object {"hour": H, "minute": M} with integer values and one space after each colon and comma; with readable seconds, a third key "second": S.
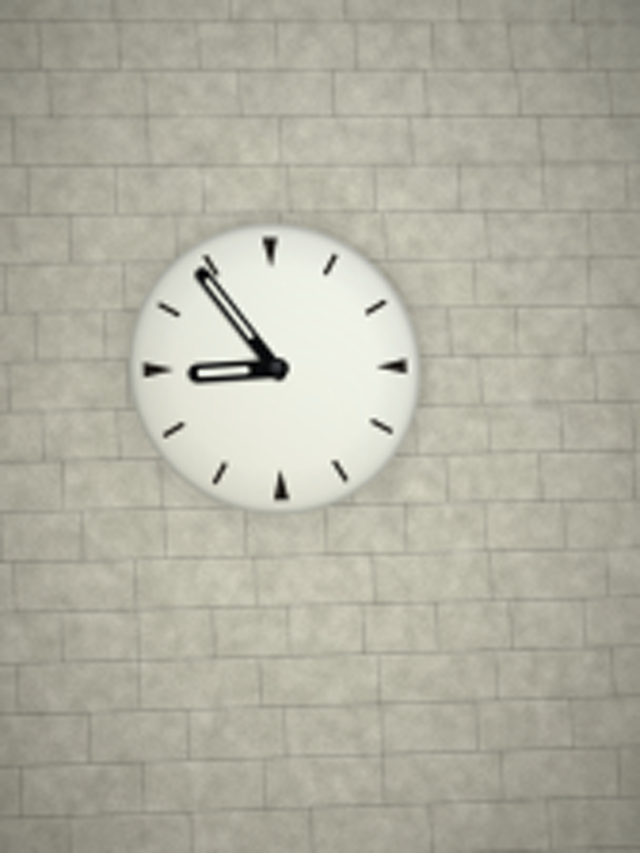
{"hour": 8, "minute": 54}
